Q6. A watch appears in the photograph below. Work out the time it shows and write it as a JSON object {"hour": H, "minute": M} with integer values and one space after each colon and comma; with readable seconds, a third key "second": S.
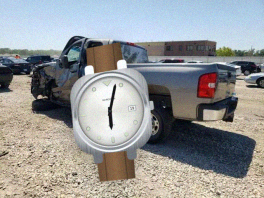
{"hour": 6, "minute": 3}
